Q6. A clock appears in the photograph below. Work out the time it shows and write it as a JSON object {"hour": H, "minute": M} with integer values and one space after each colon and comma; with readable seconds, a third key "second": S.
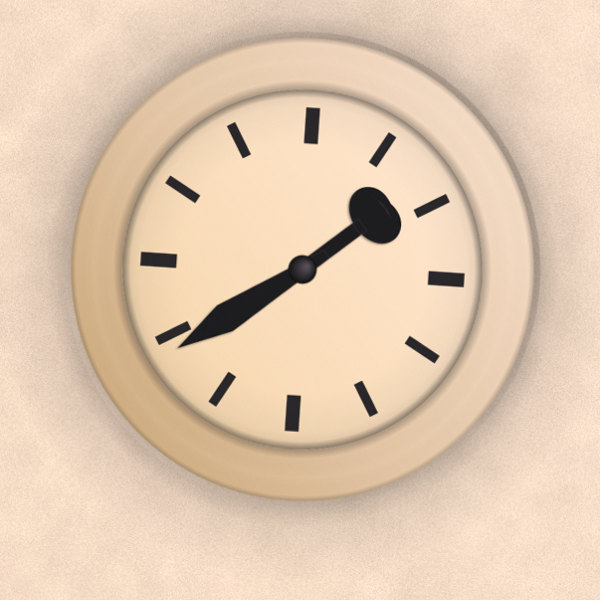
{"hour": 1, "minute": 39}
